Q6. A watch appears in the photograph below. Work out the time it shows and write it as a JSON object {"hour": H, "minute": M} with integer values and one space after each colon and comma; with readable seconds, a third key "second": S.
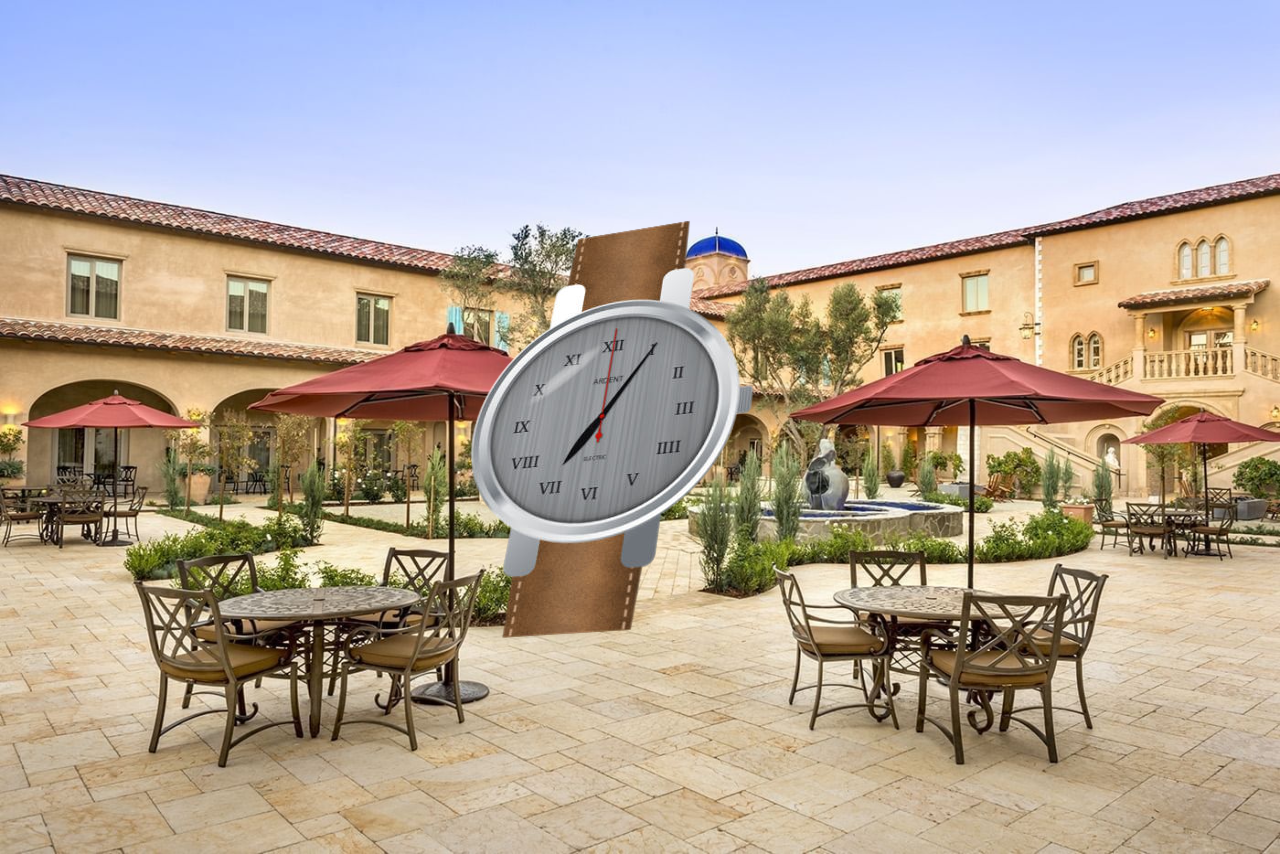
{"hour": 7, "minute": 5, "second": 0}
